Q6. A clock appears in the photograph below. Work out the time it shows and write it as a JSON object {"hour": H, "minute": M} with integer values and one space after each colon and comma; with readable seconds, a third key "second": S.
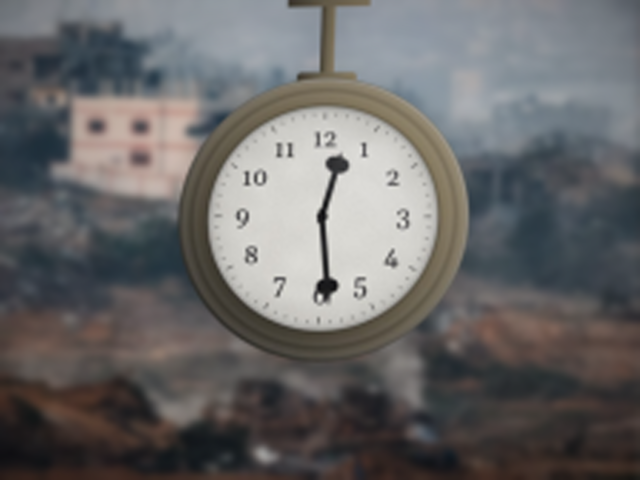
{"hour": 12, "minute": 29}
